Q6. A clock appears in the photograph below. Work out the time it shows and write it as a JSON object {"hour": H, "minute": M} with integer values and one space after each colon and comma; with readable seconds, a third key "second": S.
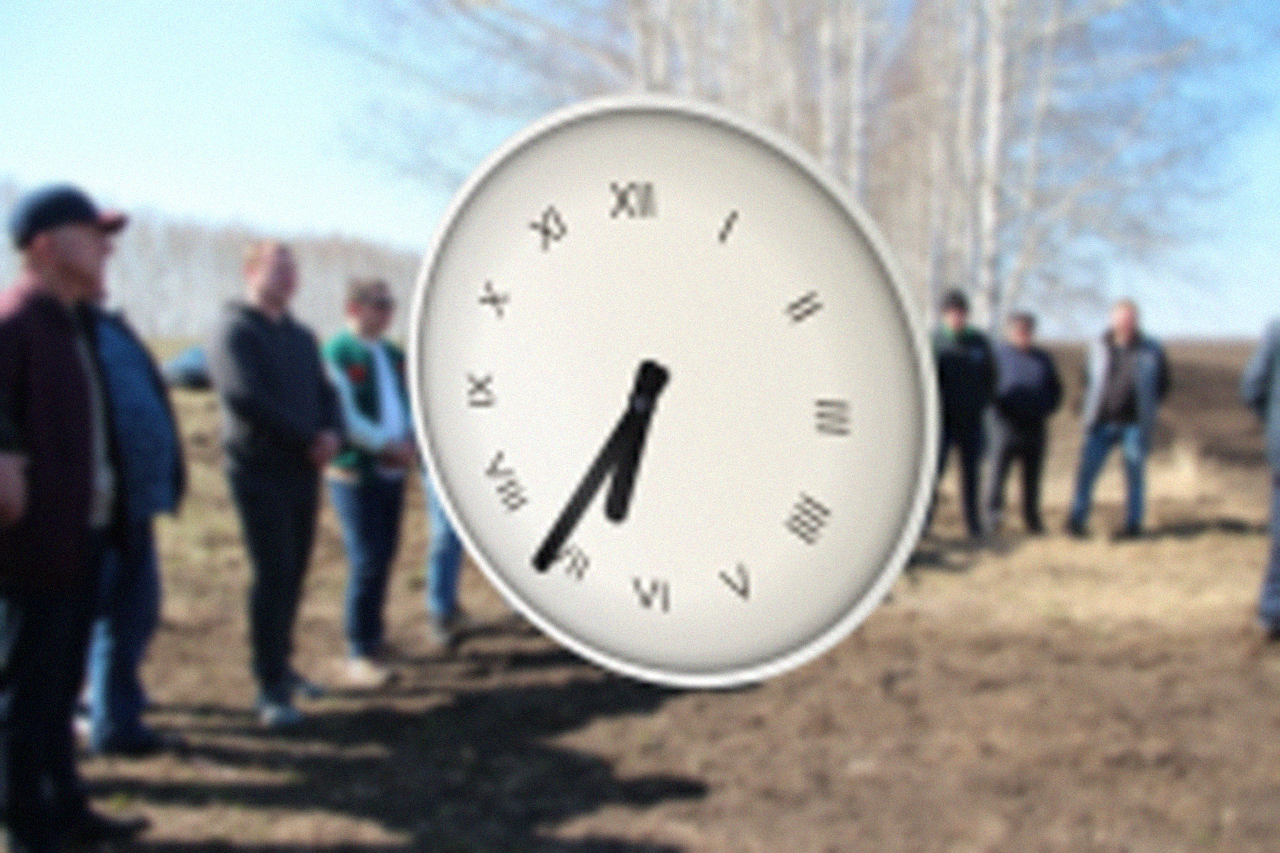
{"hour": 6, "minute": 36}
